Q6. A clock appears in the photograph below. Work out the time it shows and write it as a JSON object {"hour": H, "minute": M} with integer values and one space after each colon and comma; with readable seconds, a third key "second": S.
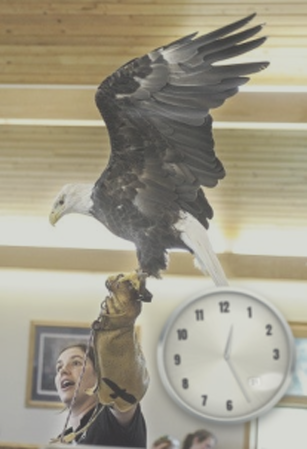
{"hour": 12, "minute": 26}
